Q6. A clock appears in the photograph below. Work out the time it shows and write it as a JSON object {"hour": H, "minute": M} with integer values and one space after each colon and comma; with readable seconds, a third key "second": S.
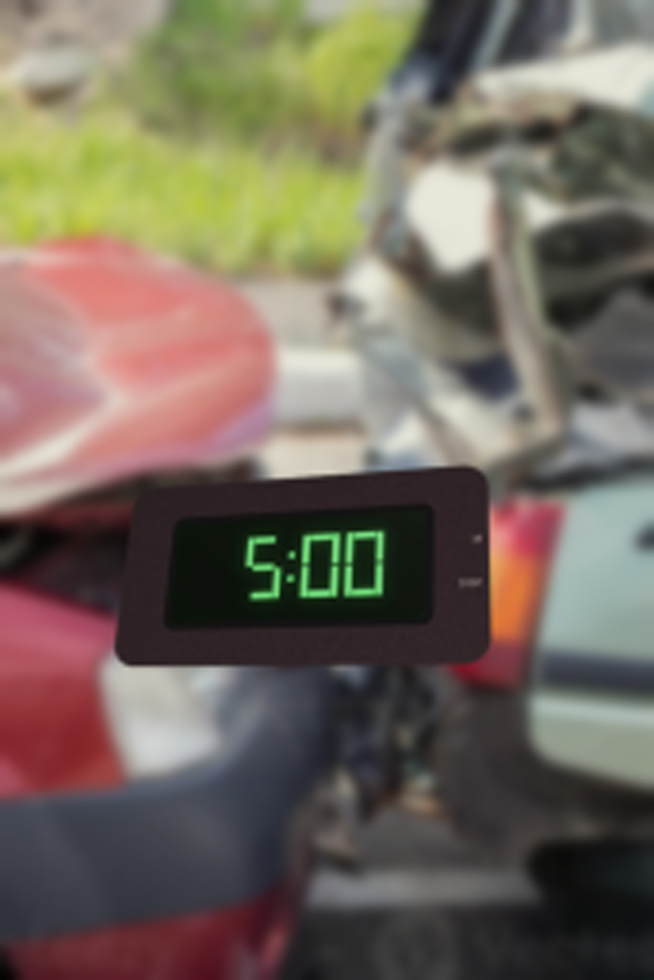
{"hour": 5, "minute": 0}
